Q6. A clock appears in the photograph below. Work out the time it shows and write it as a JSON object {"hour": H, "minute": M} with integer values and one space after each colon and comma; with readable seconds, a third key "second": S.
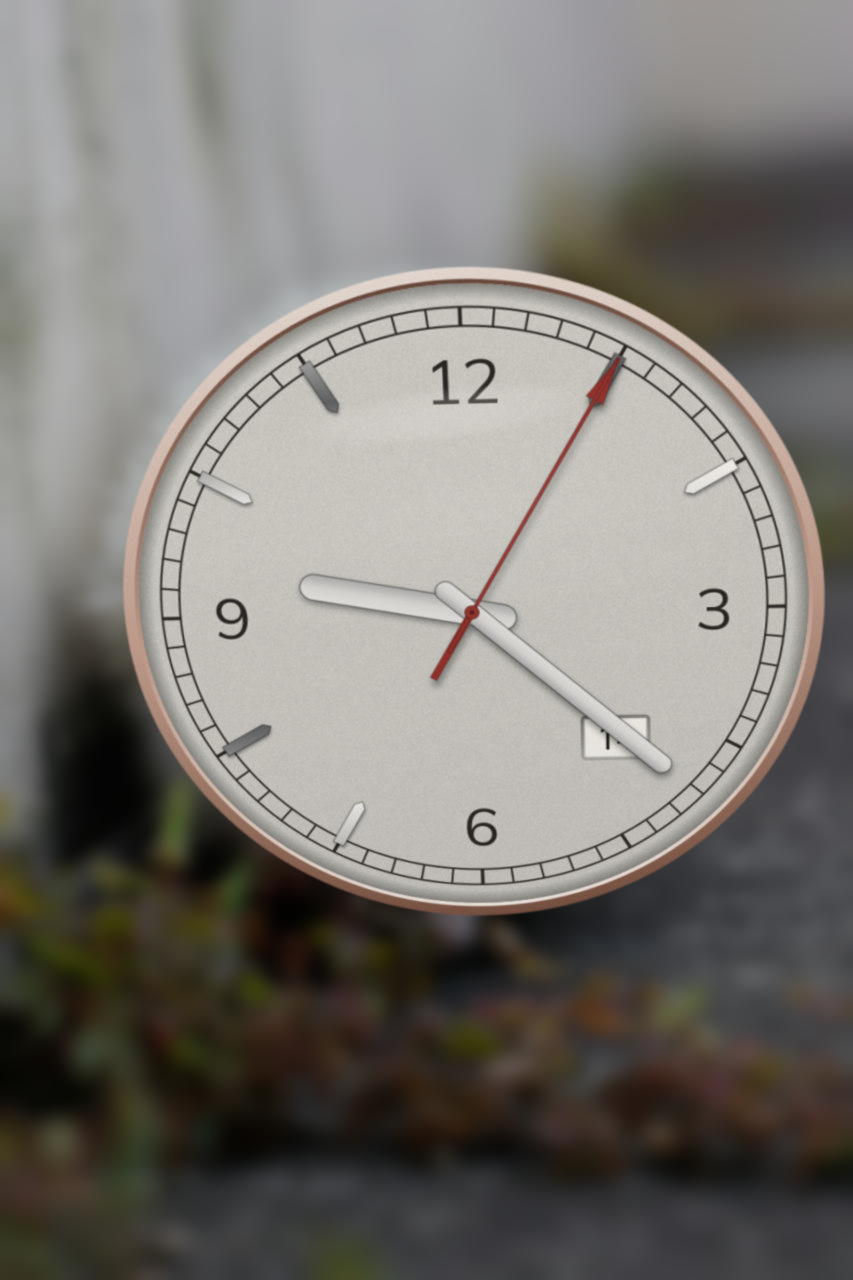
{"hour": 9, "minute": 22, "second": 5}
